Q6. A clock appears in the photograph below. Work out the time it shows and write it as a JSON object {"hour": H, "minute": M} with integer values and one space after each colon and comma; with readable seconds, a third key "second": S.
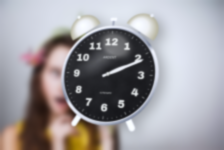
{"hour": 2, "minute": 11}
